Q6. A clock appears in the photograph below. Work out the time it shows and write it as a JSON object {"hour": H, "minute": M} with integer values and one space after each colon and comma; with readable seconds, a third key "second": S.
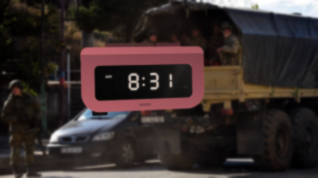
{"hour": 8, "minute": 31}
